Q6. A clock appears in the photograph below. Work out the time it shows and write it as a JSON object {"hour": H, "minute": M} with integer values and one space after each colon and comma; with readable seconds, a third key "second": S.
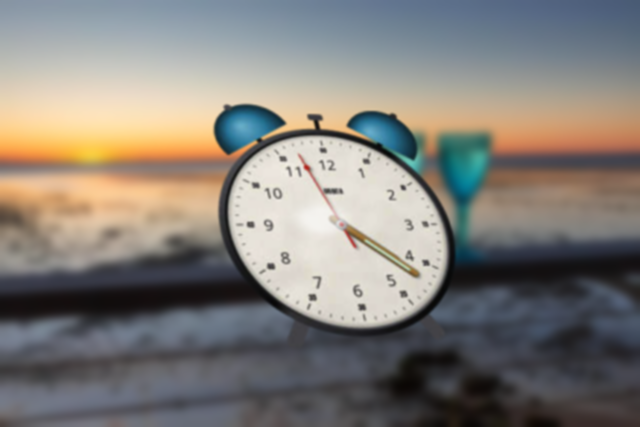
{"hour": 4, "minute": 21, "second": 57}
